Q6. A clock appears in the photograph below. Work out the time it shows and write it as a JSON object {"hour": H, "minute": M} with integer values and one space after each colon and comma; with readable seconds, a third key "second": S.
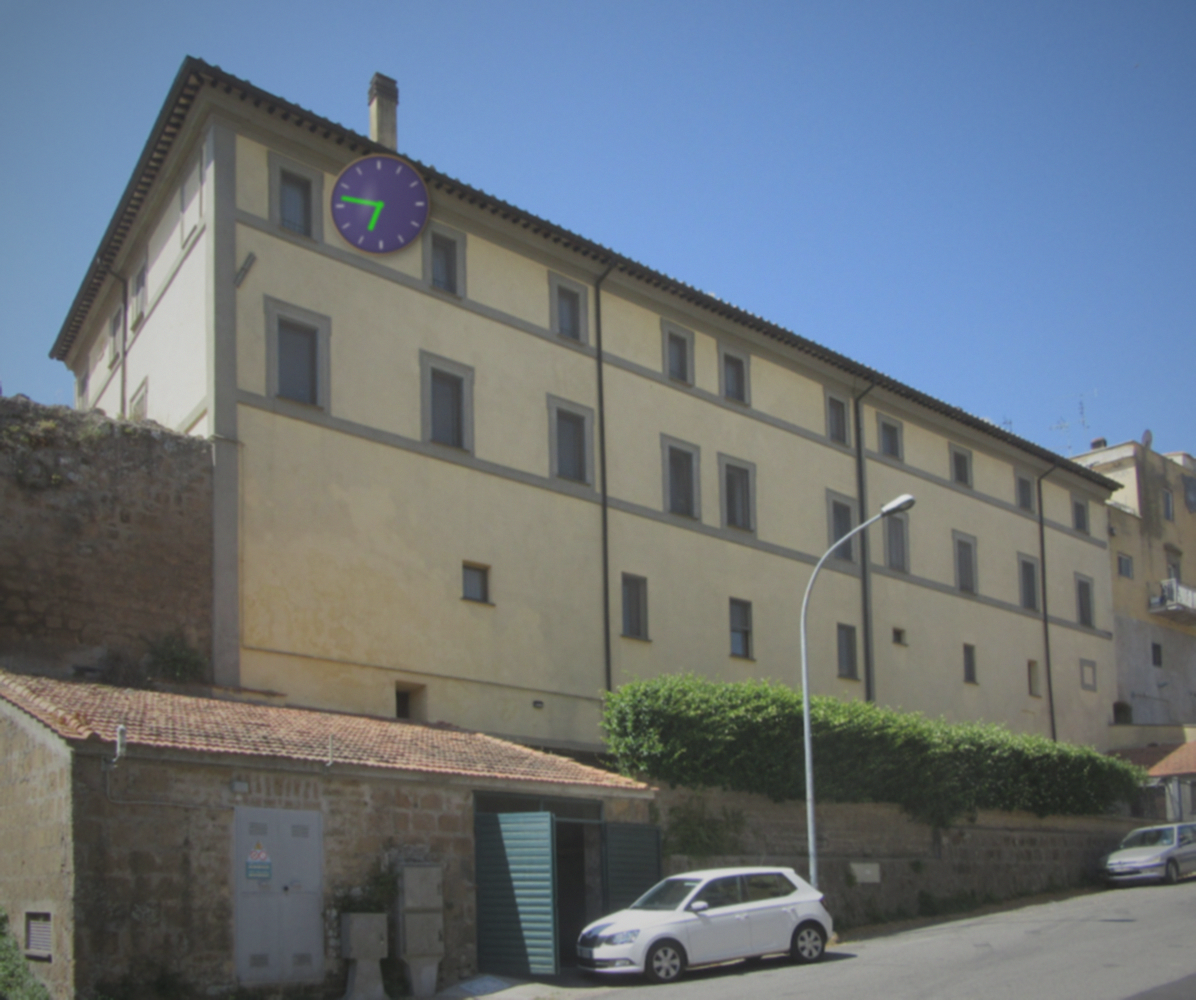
{"hour": 6, "minute": 47}
